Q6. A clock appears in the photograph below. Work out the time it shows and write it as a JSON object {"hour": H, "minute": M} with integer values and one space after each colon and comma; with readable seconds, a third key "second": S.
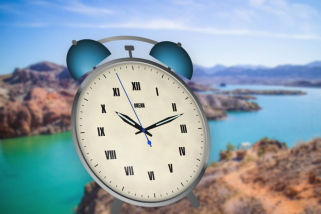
{"hour": 10, "minute": 11, "second": 57}
